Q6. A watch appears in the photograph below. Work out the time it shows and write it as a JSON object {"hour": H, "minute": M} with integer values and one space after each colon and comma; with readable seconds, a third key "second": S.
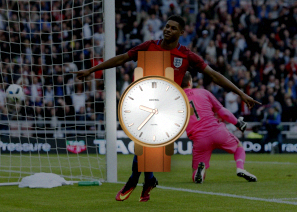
{"hour": 9, "minute": 37}
